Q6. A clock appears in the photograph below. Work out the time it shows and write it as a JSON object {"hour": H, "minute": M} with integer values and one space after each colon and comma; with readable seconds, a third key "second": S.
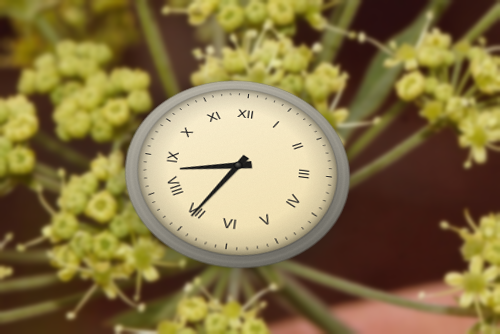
{"hour": 8, "minute": 35}
